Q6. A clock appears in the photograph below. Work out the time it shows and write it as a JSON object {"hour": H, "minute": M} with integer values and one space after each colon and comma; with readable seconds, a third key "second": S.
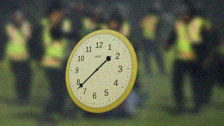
{"hour": 1, "minute": 38}
